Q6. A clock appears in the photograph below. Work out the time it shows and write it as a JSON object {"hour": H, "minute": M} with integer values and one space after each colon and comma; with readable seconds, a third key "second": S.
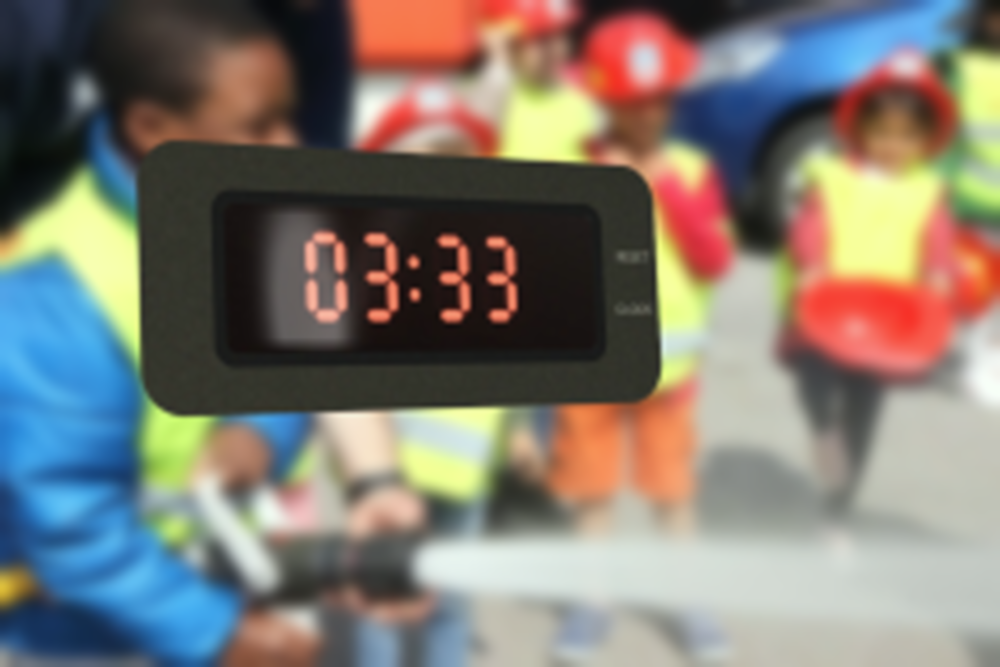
{"hour": 3, "minute": 33}
